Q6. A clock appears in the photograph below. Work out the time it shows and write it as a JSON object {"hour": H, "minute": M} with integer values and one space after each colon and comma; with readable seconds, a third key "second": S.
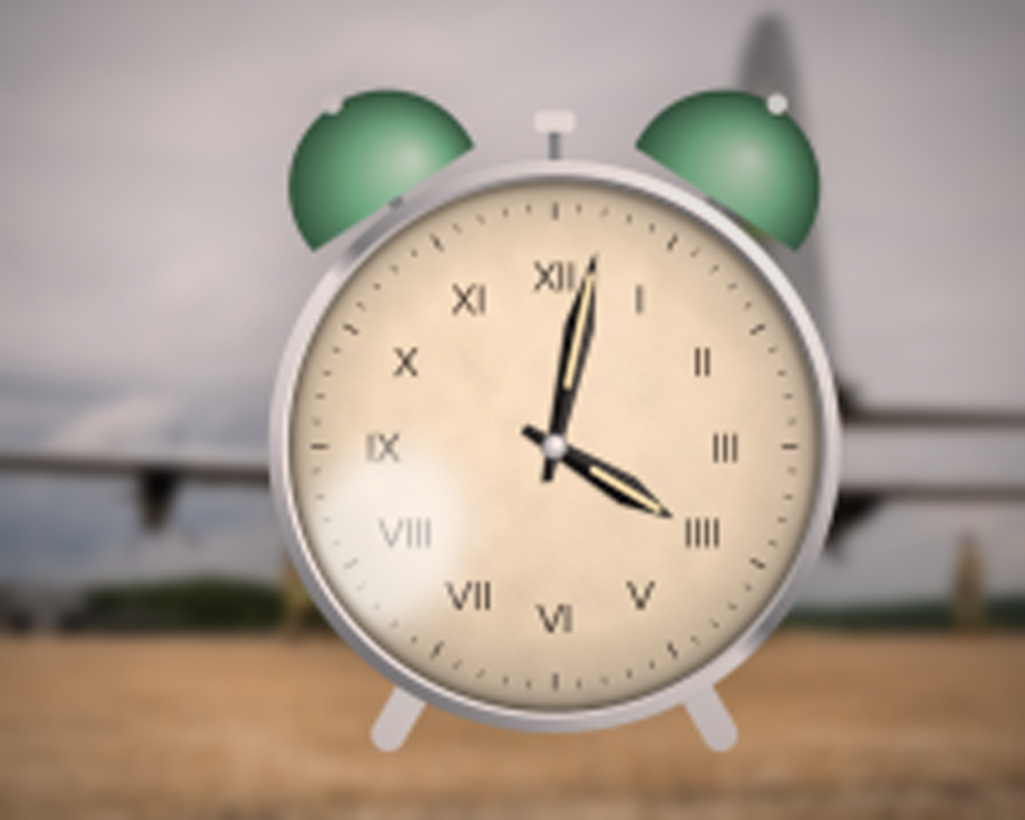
{"hour": 4, "minute": 2}
